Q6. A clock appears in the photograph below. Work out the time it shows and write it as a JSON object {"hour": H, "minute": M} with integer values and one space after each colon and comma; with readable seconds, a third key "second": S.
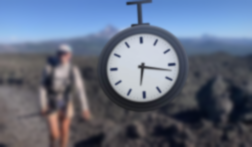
{"hour": 6, "minute": 17}
